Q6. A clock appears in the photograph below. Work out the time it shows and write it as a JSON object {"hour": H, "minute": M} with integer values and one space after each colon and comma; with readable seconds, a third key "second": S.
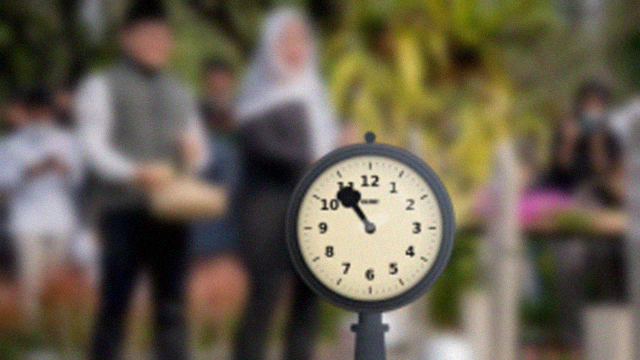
{"hour": 10, "minute": 54}
